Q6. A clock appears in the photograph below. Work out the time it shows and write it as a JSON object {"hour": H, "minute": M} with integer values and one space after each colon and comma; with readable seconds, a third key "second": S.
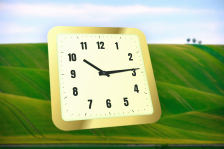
{"hour": 10, "minute": 14}
